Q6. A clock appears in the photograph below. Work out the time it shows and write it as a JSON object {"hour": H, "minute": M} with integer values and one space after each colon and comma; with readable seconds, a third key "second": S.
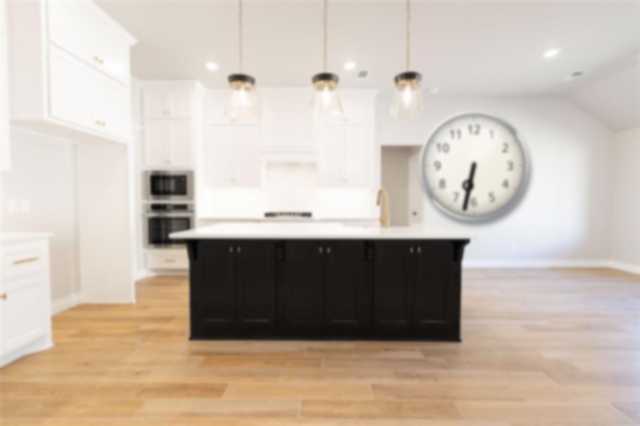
{"hour": 6, "minute": 32}
